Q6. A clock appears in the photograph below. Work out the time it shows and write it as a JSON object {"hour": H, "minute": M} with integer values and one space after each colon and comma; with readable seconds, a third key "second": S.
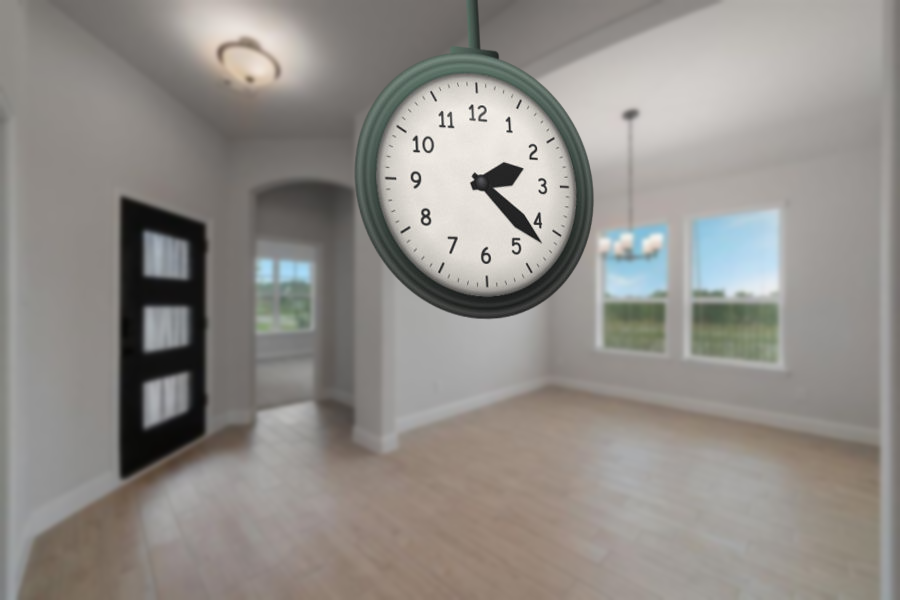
{"hour": 2, "minute": 22}
